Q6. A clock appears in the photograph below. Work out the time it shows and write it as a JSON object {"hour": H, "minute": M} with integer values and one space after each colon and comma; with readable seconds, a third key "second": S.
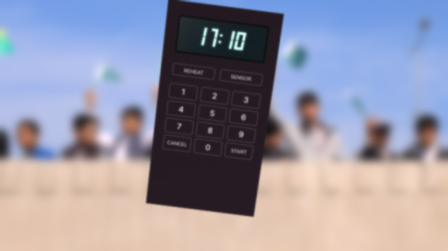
{"hour": 17, "minute": 10}
